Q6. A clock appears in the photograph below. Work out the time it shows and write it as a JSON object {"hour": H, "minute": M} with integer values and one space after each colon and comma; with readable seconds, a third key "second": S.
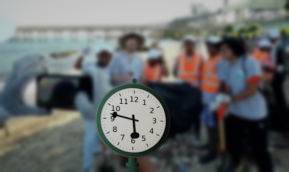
{"hour": 5, "minute": 47}
